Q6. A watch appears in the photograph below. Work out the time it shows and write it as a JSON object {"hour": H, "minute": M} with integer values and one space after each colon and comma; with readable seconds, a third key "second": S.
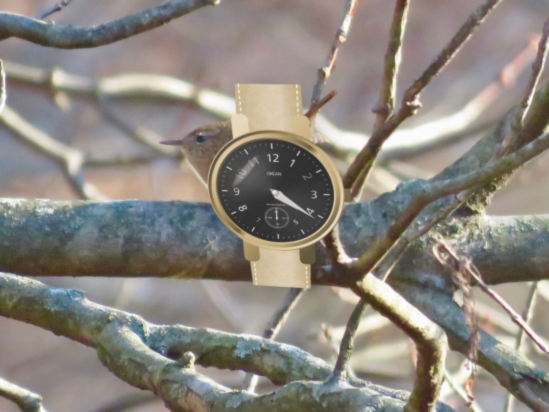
{"hour": 4, "minute": 21}
